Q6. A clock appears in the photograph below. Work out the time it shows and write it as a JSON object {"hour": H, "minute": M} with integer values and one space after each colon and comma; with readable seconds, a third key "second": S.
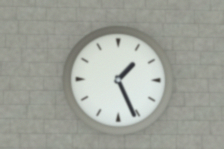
{"hour": 1, "minute": 26}
